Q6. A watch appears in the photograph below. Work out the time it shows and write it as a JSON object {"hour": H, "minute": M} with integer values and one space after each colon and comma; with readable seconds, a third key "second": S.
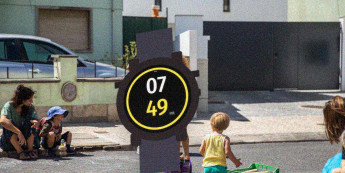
{"hour": 7, "minute": 49}
